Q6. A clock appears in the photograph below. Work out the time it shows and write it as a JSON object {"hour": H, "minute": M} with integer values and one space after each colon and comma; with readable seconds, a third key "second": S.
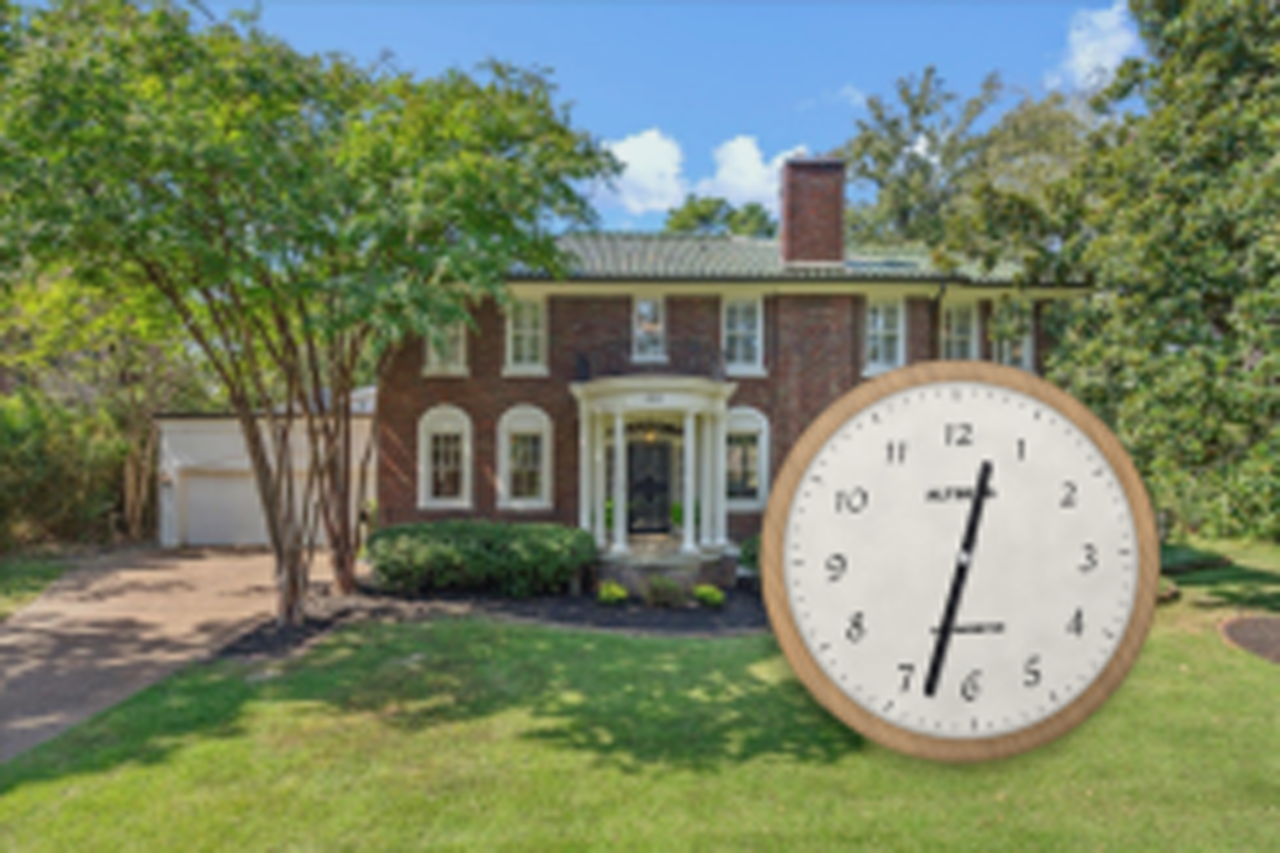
{"hour": 12, "minute": 33}
